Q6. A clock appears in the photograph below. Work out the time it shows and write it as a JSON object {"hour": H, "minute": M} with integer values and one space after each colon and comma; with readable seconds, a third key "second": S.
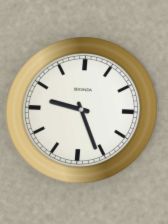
{"hour": 9, "minute": 26}
